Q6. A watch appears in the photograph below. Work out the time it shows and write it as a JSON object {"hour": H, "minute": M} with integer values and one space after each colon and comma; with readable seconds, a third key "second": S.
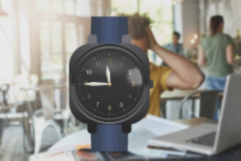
{"hour": 11, "minute": 45}
